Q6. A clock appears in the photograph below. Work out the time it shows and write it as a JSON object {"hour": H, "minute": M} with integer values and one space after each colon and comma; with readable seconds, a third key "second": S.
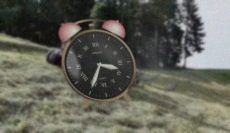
{"hour": 3, "minute": 35}
